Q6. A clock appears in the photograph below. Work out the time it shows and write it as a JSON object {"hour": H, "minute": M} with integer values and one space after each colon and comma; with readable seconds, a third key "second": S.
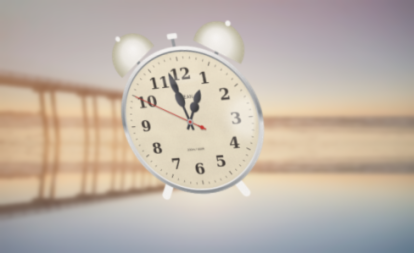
{"hour": 12, "minute": 57, "second": 50}
